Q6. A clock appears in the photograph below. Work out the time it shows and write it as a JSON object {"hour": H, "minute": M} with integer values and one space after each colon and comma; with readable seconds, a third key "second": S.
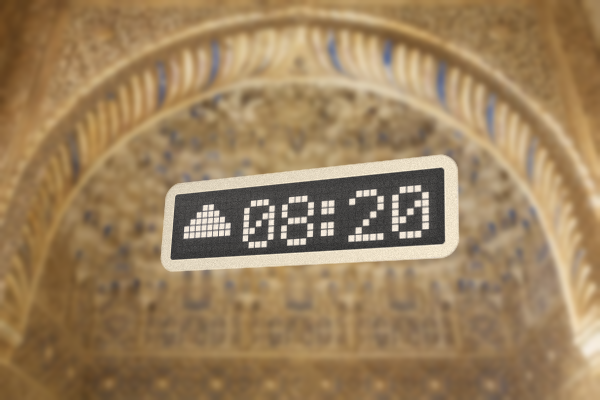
{"hour": 8, "minute": 20}
